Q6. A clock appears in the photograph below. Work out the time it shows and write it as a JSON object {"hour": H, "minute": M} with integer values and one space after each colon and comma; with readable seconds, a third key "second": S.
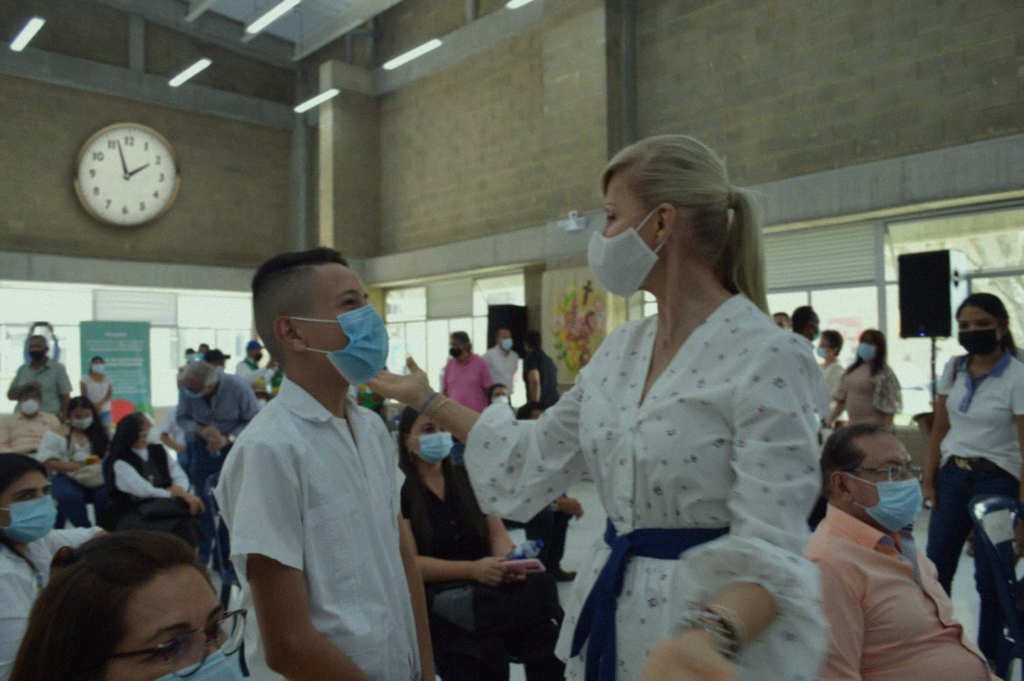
{"hour": 1, "minute": 57}
